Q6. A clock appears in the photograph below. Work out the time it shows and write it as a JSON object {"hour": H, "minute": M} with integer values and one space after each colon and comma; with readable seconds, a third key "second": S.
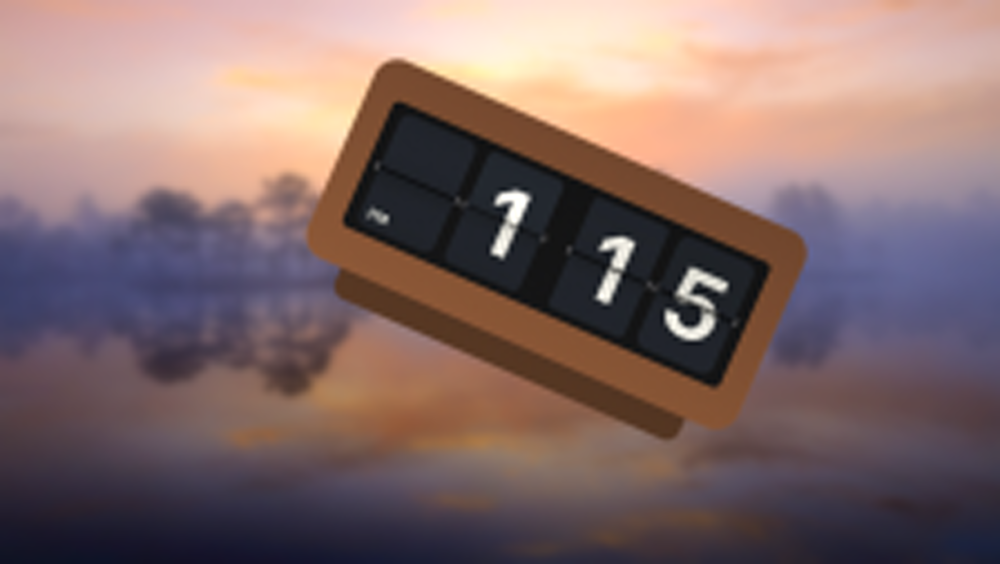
{"hour": 1, "minute": 15}
